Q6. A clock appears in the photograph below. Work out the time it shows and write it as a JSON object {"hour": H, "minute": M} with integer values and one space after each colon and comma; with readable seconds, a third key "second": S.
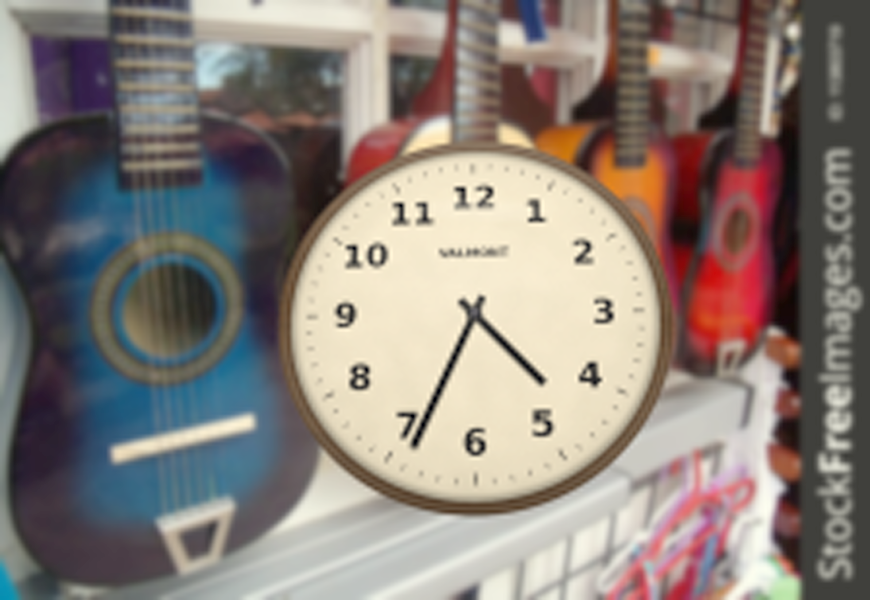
{"hour": 4, "minute": 34}
